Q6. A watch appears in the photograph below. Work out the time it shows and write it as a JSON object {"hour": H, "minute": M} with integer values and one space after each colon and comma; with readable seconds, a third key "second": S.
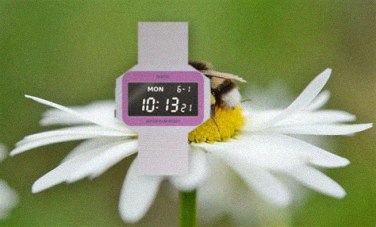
{"hour": 10, "minute": 13, "second": 21}
